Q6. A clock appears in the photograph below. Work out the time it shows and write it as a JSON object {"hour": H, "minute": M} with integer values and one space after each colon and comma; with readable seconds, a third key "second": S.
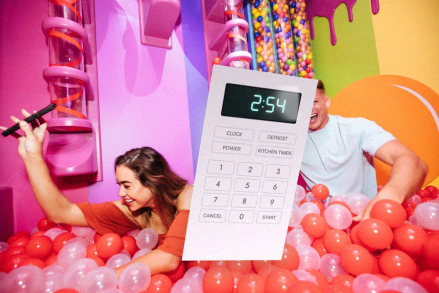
{"hour": 2, "minute": 54}
